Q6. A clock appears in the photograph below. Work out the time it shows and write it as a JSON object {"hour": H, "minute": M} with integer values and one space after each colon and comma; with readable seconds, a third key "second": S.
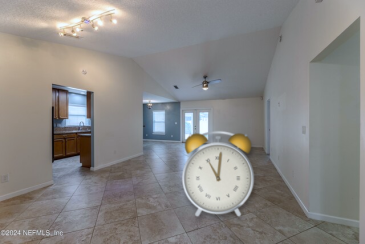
{"hour": 11, "minute": 1}
